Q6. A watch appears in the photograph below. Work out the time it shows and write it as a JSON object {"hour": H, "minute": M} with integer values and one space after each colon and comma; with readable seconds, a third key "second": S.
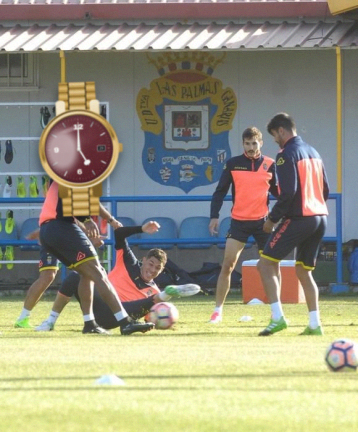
{"hour": 5, "minute": 0}
